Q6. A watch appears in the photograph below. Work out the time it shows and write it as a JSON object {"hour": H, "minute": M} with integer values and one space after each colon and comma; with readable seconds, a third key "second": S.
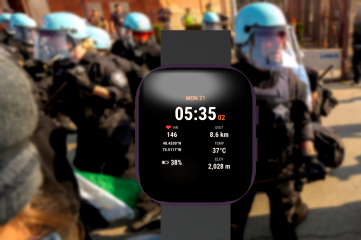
{"hour": 5, "minute": 35, "second": 2}
